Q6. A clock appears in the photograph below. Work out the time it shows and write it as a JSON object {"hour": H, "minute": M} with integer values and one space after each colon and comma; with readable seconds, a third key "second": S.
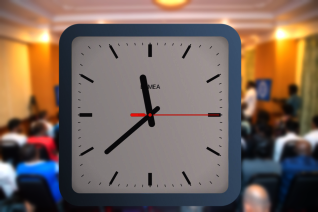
{"hour": 11, "minute": 38, "second": 15}
